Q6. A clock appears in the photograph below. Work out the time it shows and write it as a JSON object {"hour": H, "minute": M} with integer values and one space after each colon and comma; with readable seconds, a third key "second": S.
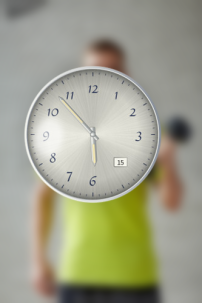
{"hour": 5, "minute": 53}
